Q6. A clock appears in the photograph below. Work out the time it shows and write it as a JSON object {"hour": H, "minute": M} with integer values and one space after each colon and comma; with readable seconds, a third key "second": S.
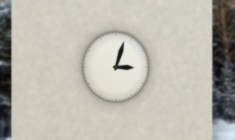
{"hour": 3, "minute": 3}
